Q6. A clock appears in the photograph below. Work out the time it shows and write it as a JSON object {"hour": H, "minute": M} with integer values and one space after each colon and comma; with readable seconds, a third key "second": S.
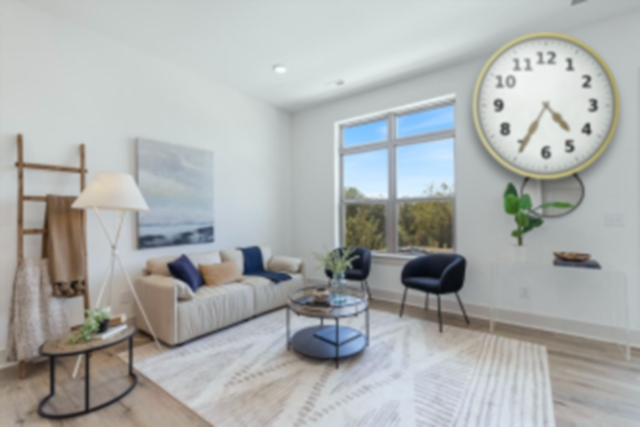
{"hour": 4, "minute": 35}
